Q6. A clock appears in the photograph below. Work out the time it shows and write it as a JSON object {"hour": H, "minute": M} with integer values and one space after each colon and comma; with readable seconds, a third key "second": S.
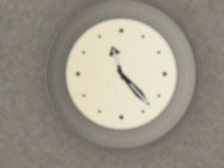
{"hour": 11, "minute": 23}
